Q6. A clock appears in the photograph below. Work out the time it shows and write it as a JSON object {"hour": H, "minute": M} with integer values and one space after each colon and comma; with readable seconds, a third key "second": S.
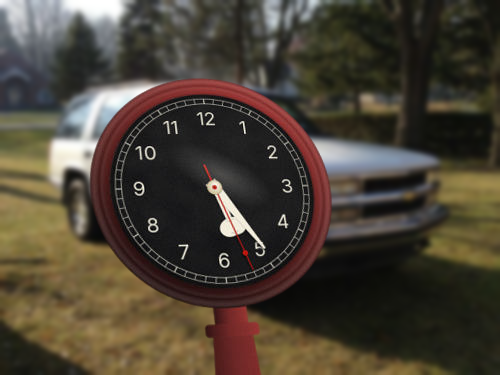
{"hour": 5, "minute": 24, "second": 27}
